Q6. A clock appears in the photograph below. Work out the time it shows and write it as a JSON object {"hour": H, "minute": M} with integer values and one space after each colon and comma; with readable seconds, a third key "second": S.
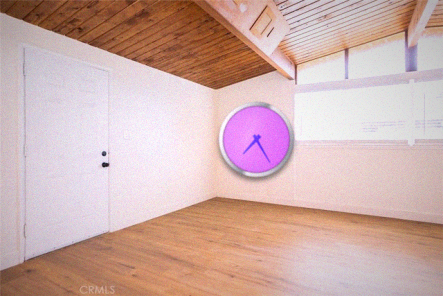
{"hour": 7, "minute": 25}
